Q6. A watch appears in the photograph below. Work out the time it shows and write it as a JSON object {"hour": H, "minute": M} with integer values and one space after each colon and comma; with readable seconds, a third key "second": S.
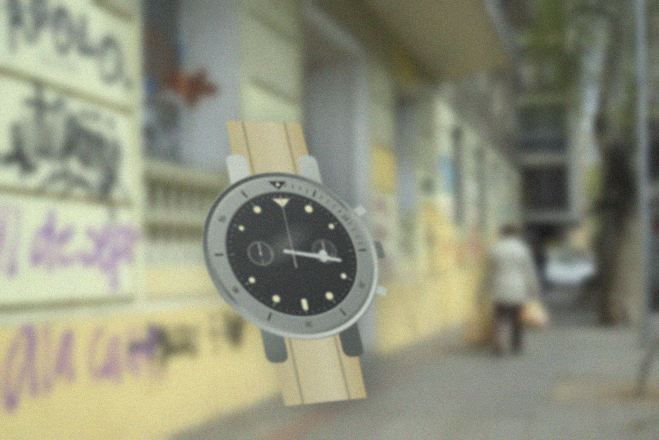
{"hour": 3, "minute": 17}
